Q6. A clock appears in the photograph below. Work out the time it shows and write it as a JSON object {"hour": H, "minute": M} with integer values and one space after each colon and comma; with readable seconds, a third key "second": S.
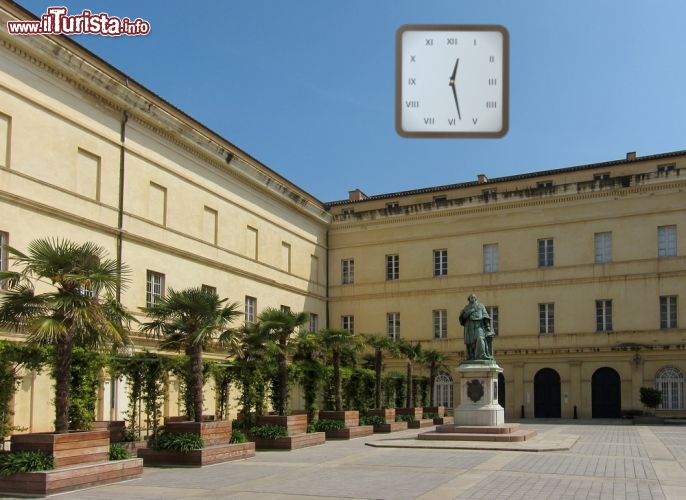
{"hour": 12, "minute": 28}
